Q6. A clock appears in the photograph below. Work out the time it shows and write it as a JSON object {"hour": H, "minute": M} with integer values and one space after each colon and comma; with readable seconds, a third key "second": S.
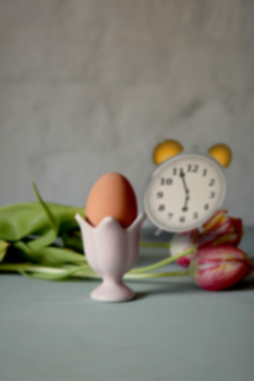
{"hour": 5, "minute": 56}
